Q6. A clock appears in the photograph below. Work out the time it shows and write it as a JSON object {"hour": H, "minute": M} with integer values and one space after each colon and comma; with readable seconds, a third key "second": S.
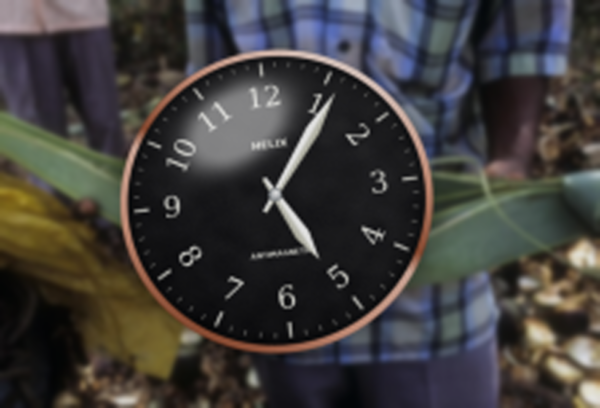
{"hour": 5, "minute": 6}
